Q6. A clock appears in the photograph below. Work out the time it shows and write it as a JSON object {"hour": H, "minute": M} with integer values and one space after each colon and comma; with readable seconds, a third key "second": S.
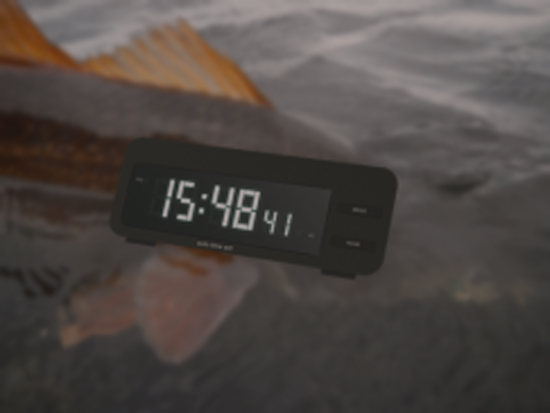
{"hour": 15, "minute": 48, "second": 41}
